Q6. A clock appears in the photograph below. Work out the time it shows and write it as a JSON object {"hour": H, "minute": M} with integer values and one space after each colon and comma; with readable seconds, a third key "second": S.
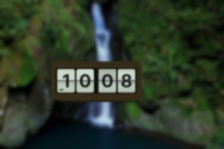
{"hour": 10, "minute": 8}
